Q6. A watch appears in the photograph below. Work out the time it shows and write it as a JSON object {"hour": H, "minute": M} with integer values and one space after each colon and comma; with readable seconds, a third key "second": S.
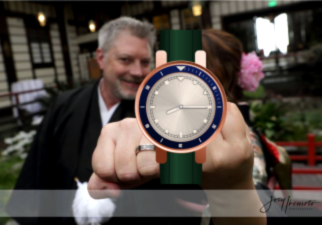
{"hour": 8, "minute": 15}
